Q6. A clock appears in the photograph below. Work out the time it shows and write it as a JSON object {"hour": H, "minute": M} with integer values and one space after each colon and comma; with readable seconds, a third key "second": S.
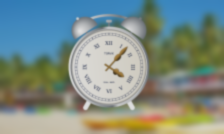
{"hour": 4, "minute": 7}
